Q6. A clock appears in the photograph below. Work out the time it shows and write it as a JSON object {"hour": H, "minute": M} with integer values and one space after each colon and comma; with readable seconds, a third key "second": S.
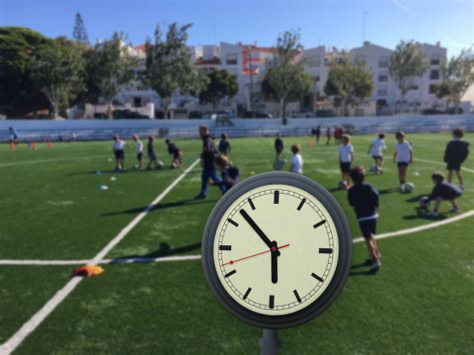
{"hour": 5, "minute": 52, "second": 42}
